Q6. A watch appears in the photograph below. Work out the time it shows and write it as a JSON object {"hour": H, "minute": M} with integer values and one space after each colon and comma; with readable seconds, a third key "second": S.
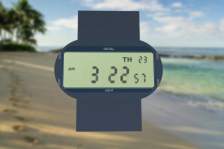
{"hour": 3, "minute": 22, "second": 57}
